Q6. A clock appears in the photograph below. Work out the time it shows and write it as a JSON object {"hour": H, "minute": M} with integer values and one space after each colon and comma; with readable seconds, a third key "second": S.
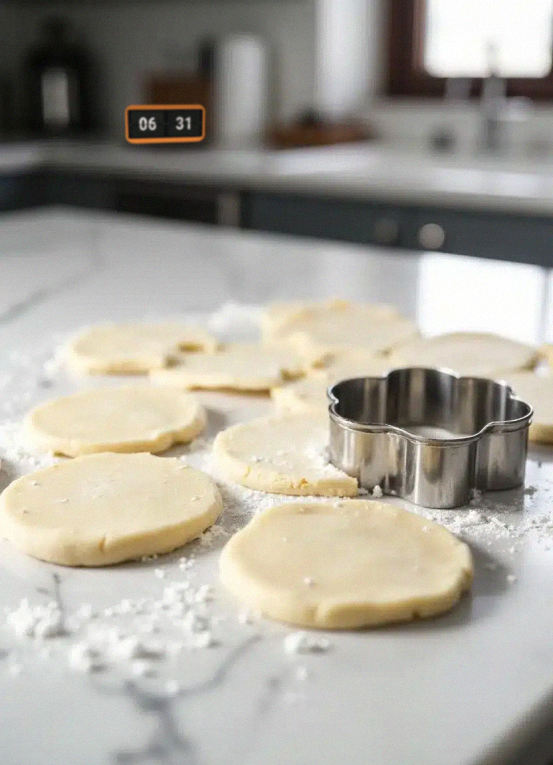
{"hour": 6, "minute": 31}
